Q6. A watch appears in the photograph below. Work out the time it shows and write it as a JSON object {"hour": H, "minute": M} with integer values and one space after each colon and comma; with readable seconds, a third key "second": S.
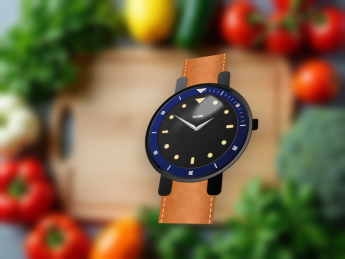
{"hour": 1, "minute": 51}
